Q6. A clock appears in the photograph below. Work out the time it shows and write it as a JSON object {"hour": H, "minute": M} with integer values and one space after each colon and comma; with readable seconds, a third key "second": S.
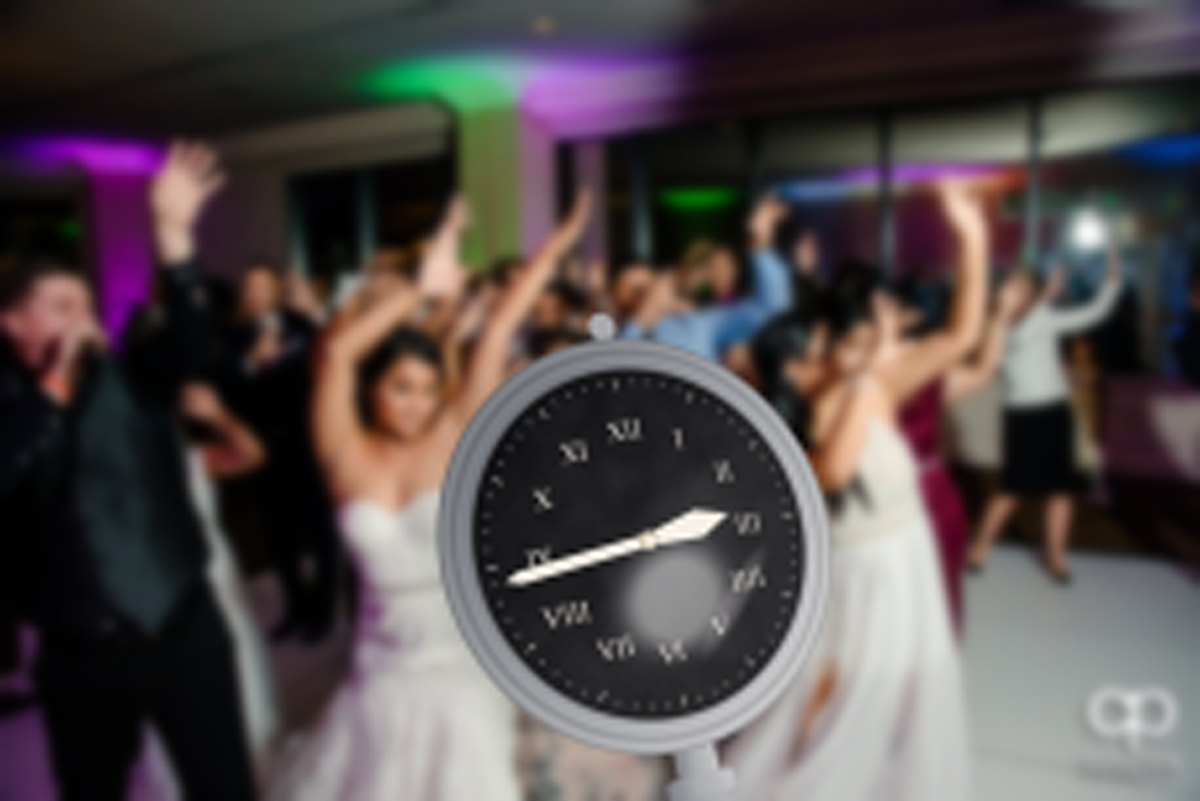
{"hour": 2, "minute": 44}
